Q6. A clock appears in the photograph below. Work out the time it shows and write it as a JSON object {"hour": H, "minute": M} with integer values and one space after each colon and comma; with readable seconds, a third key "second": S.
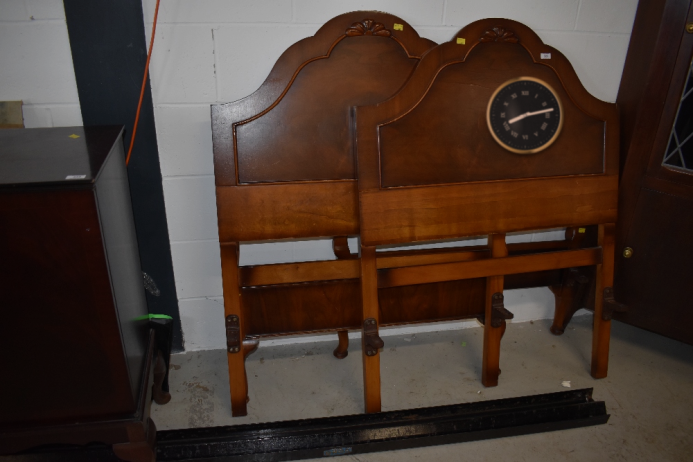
{"hour": 8, "minute": 13}
